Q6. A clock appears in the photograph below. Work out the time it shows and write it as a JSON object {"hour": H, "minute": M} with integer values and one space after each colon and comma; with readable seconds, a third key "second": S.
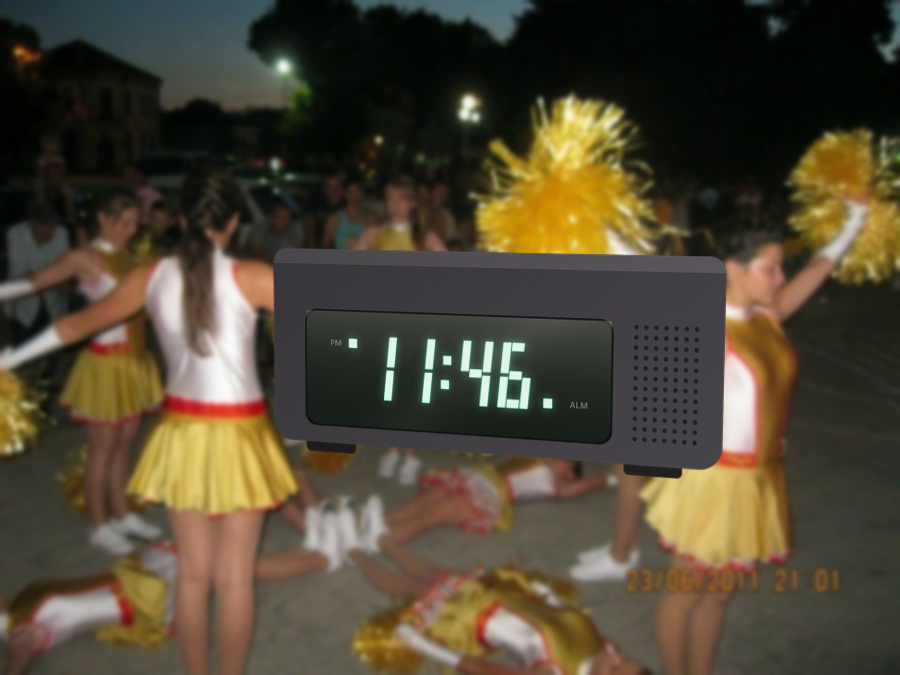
{"hour": 11, "minute": 46}
